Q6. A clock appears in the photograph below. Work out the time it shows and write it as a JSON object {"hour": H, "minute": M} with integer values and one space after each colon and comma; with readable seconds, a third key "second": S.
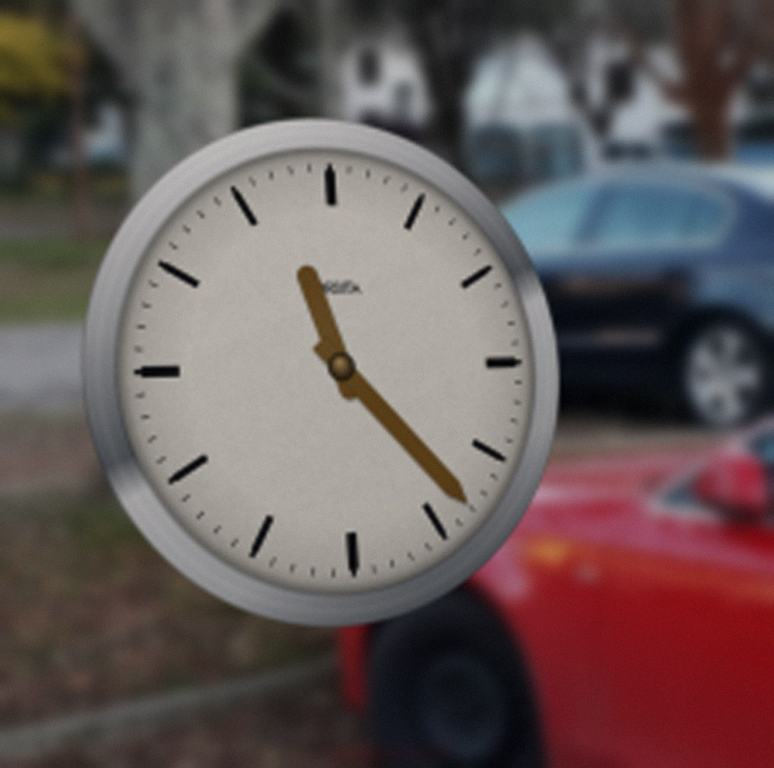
{"hour": 11, "minute": 23}
